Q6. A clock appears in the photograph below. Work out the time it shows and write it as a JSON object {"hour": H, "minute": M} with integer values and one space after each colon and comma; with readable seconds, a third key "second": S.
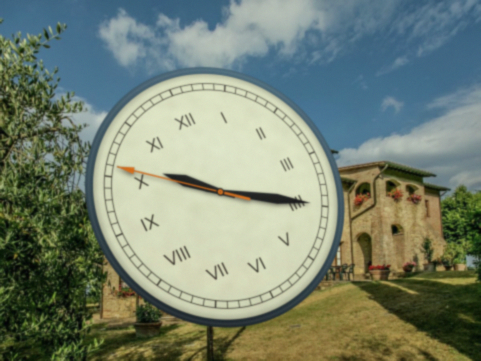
{"hour": 10, "minute": 19, "second": 51}
